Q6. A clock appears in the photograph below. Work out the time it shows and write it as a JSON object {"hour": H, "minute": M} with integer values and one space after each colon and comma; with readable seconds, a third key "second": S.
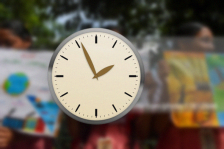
{"hour": 1, "minute": 56}
